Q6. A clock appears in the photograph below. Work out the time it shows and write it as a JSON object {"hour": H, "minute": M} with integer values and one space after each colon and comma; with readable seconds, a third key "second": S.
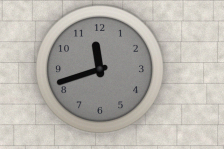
{"hour": 11, "minute": 42}
